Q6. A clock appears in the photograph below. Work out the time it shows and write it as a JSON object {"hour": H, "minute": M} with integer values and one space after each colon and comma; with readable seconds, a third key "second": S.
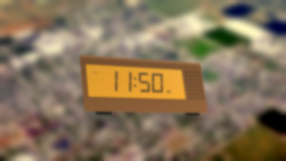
{"hour": 11, "minute": 50}
